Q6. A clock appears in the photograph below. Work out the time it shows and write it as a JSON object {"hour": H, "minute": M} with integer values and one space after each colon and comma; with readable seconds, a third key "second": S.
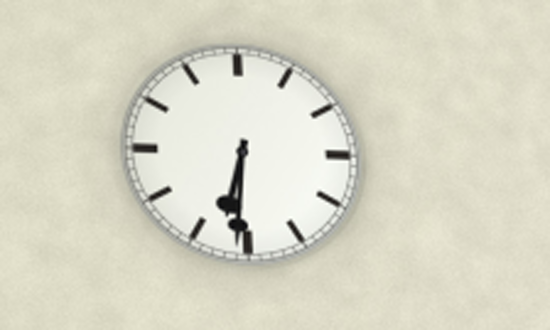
{"hour": 6, "minute": 31}
